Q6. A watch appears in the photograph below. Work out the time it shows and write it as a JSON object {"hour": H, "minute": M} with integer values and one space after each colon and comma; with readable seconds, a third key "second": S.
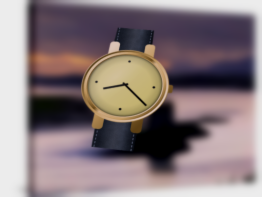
{"hour": 8, "minute": 22}
